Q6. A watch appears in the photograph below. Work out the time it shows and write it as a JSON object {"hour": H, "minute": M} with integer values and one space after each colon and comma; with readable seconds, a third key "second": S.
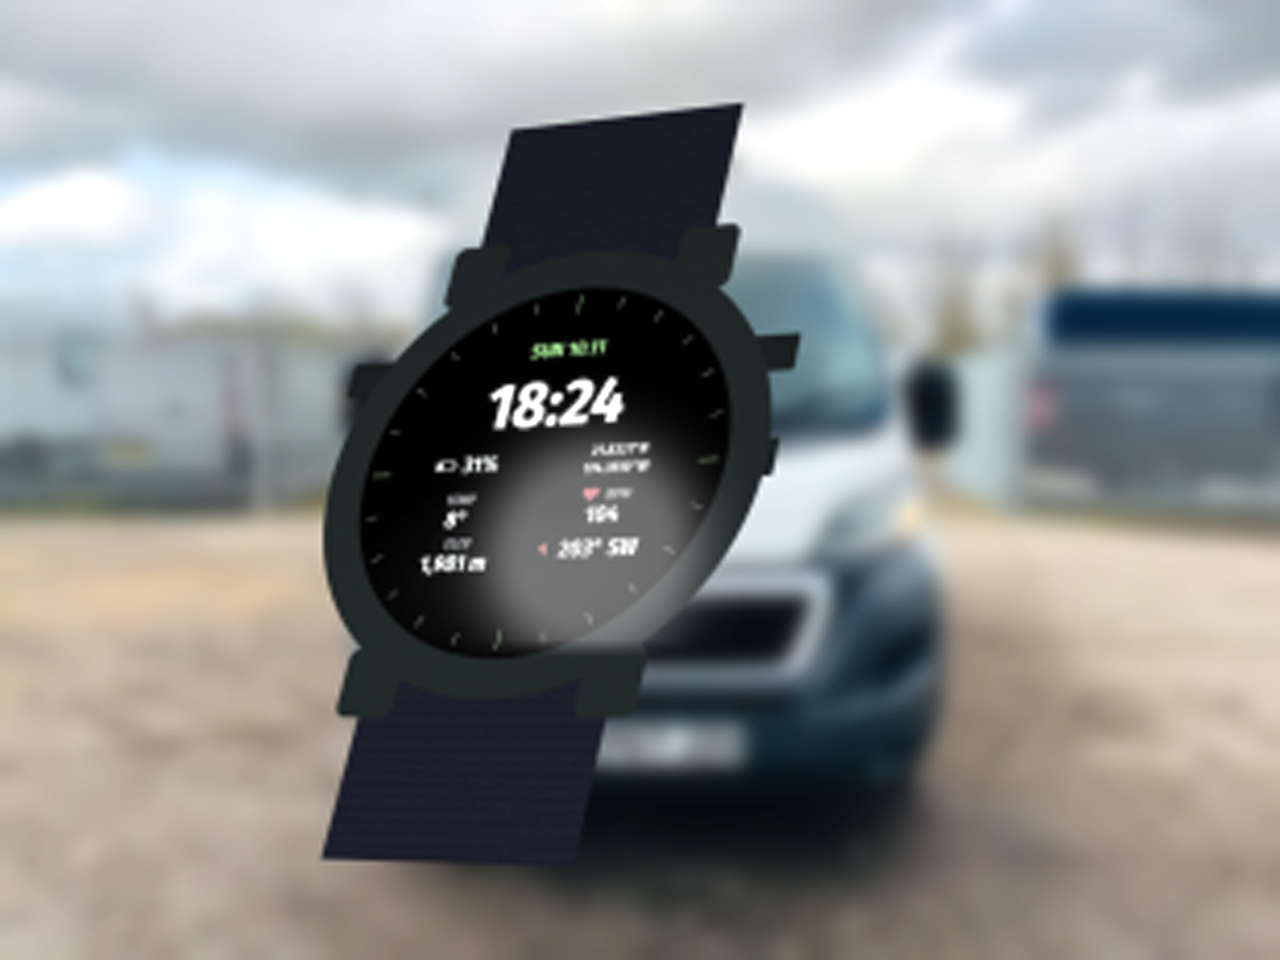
{"hour": 18, "minute": 24}
